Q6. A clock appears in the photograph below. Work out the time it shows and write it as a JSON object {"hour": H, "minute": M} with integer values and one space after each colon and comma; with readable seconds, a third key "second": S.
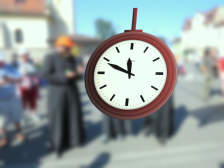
{"hour": 11, "minute": 49}
